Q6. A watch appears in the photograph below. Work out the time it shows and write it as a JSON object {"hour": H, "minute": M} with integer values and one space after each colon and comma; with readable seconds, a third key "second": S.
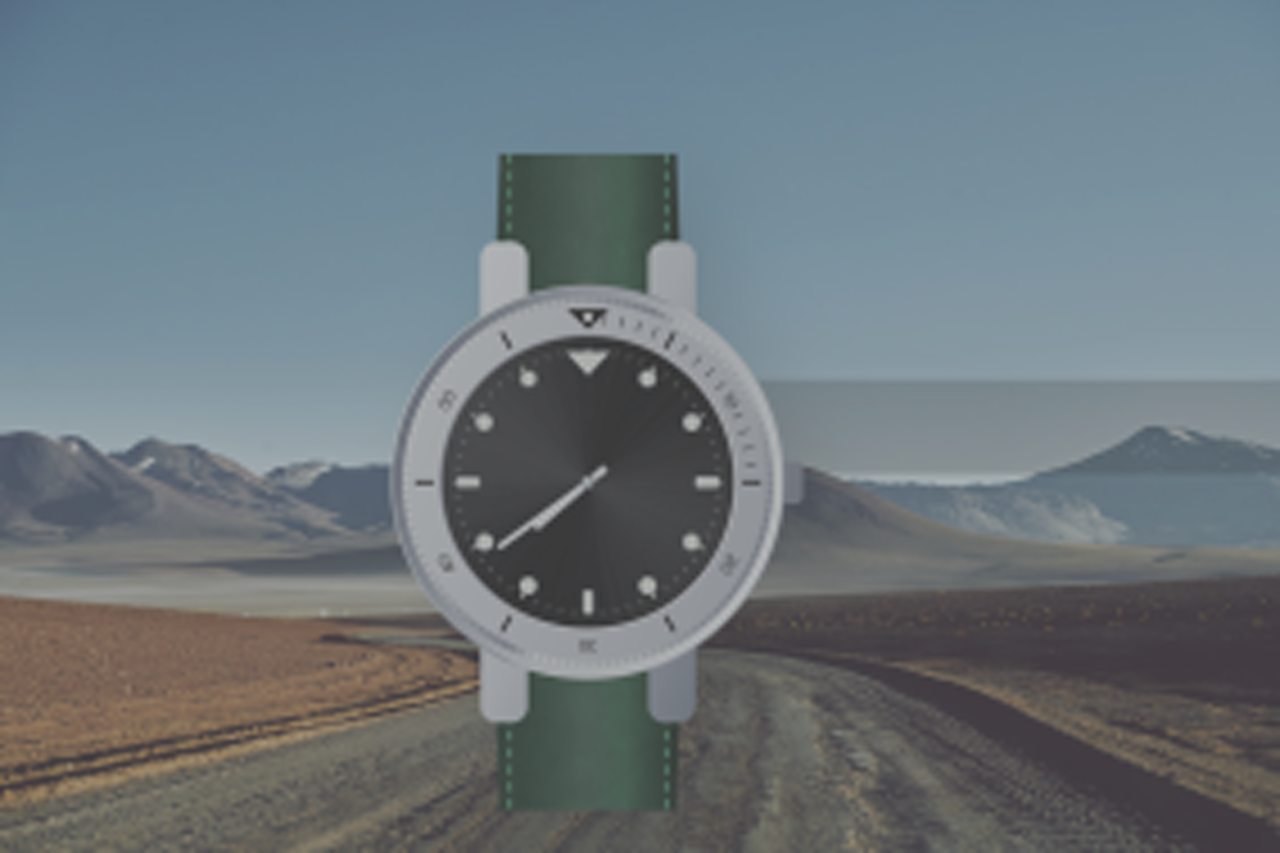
{"hour": 7, "minute": 39}
